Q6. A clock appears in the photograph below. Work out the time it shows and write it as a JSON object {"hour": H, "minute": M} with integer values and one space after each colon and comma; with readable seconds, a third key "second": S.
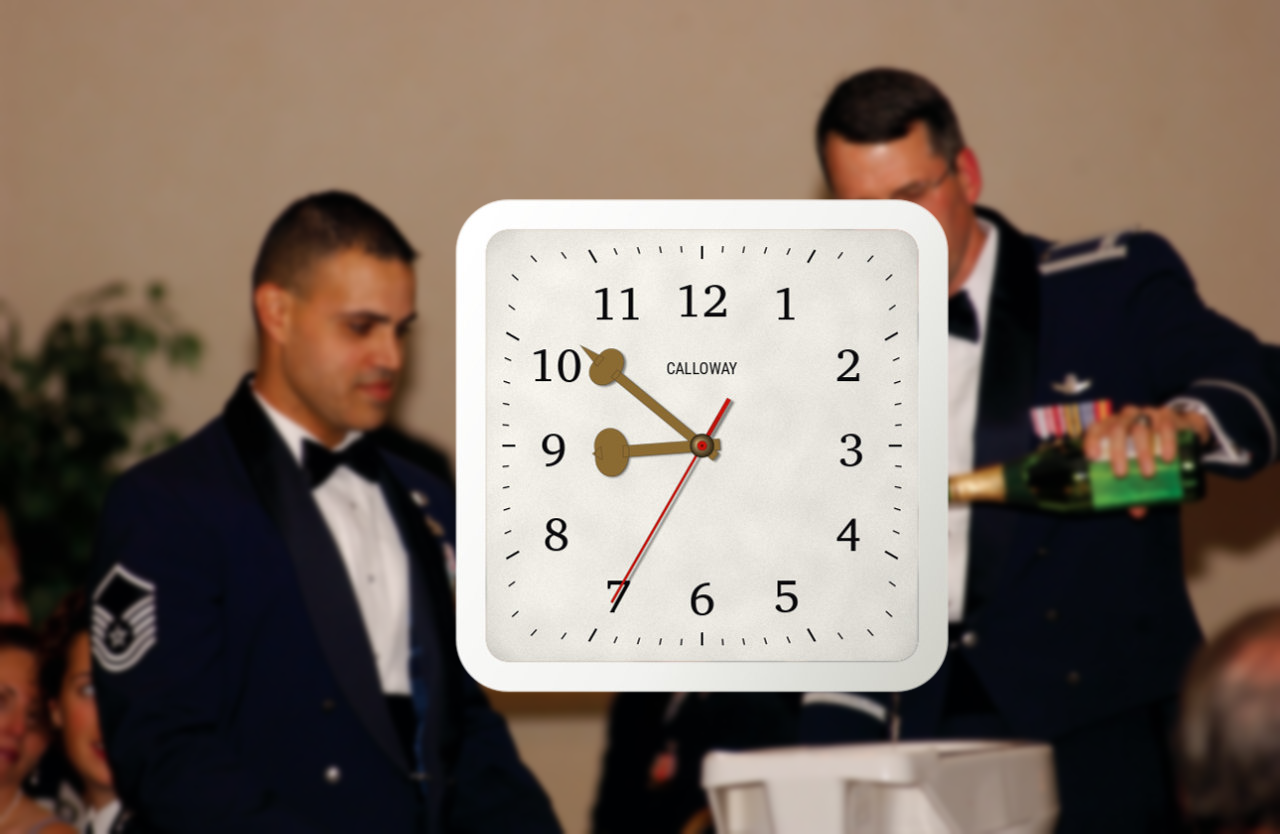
{"hour": 8, "minute": 51, "second": 35}
